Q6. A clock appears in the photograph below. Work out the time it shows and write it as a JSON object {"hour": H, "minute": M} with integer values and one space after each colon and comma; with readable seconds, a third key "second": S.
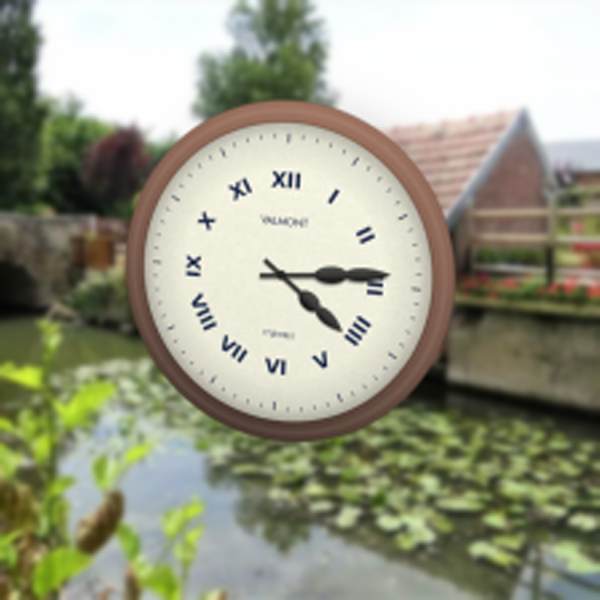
{"hour": 4, "minute": 14}
